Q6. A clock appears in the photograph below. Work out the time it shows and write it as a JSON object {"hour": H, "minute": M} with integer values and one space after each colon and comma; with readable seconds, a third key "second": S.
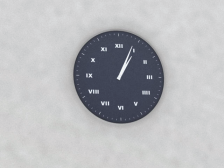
{"hour": 1, "minute": 4}
